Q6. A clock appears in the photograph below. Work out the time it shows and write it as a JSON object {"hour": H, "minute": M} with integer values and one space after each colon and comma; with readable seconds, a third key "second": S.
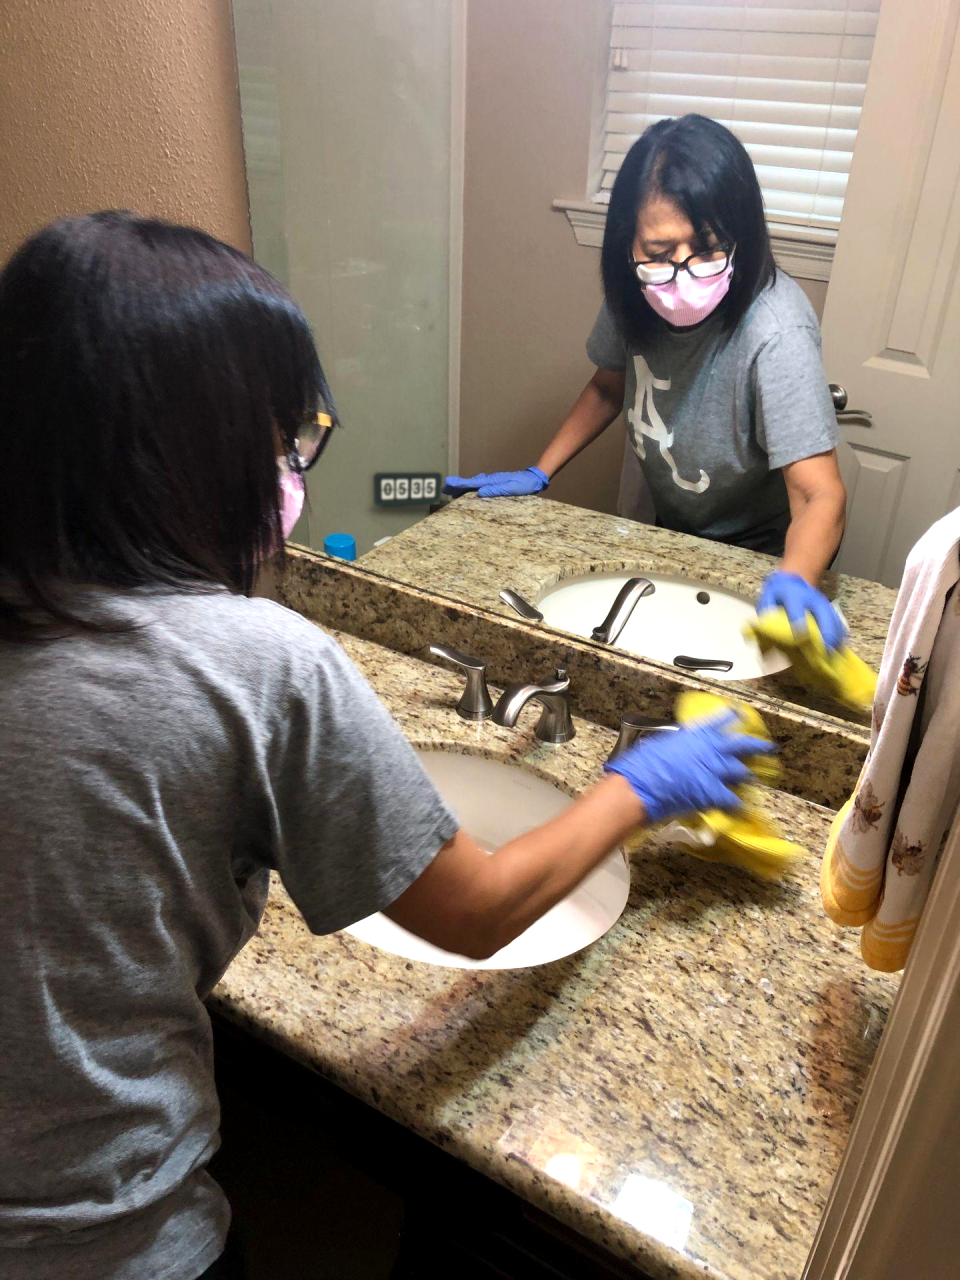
{"hour": 5, "minute": 35}
